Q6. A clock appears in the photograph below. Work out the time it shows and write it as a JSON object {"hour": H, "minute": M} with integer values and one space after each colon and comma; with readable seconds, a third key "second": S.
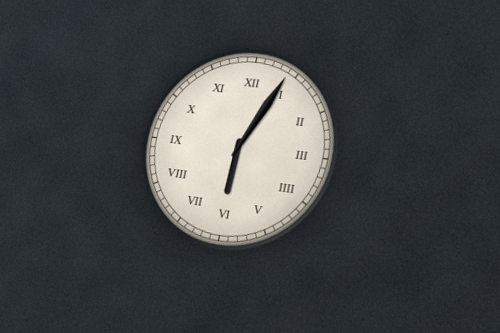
{"hour": 6, "minute": 4}
